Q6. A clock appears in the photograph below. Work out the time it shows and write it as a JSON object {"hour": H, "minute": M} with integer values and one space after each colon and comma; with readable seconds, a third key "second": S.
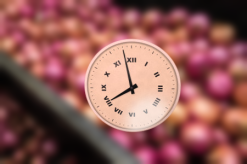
{"hour": 7, "minute": 58}
